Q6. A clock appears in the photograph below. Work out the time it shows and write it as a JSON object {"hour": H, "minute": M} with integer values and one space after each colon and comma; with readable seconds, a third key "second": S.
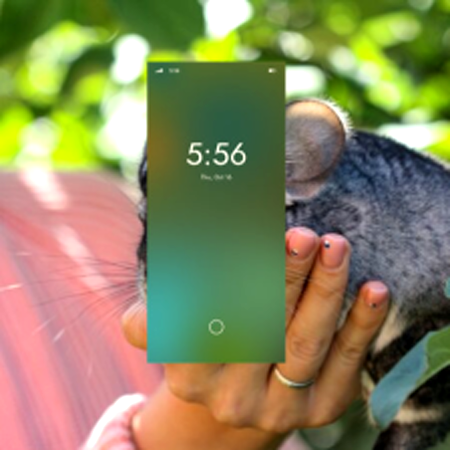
{"hour": 5, "minute": 56}
